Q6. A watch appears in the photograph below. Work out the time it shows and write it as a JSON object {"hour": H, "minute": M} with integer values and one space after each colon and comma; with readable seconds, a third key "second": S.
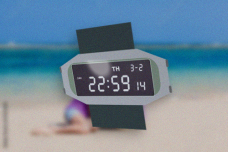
{"hour": 22, "minute": 59, "second": 14}
